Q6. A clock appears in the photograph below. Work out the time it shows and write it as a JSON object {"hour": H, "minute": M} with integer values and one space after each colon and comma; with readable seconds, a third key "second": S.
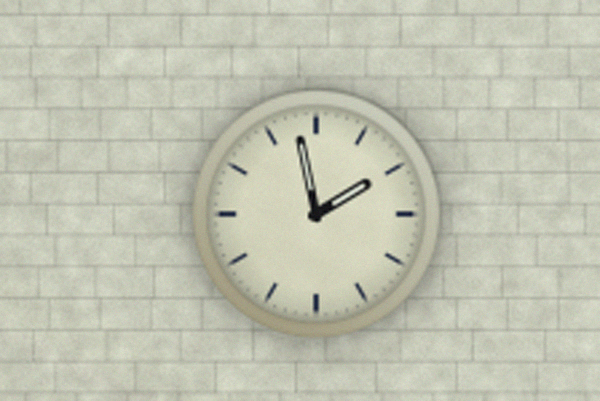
{"hour": 1, "minute": 58}
